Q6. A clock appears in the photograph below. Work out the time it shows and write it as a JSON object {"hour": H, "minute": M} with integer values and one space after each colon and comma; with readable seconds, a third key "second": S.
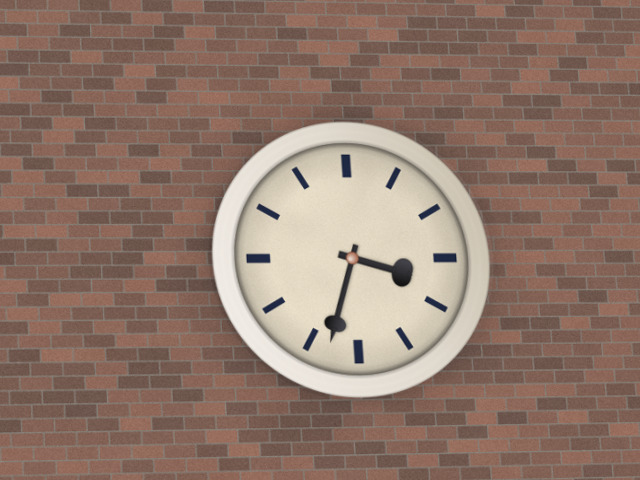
{"hour": 3, "minute": 33}
